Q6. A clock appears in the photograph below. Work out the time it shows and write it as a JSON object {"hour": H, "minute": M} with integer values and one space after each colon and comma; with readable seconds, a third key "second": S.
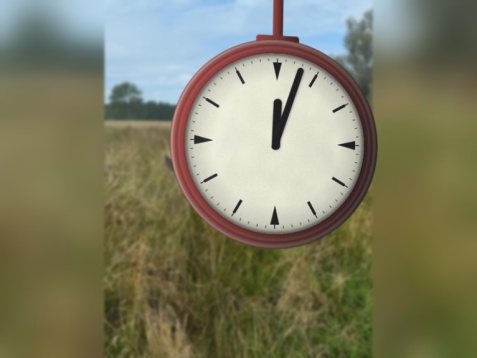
{"hour": 12, "minute": 3}
